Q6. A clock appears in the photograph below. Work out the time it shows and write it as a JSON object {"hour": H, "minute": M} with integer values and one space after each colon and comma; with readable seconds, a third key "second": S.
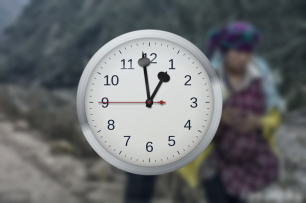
{"hour": 12, "minute": 58, "second": 45}
